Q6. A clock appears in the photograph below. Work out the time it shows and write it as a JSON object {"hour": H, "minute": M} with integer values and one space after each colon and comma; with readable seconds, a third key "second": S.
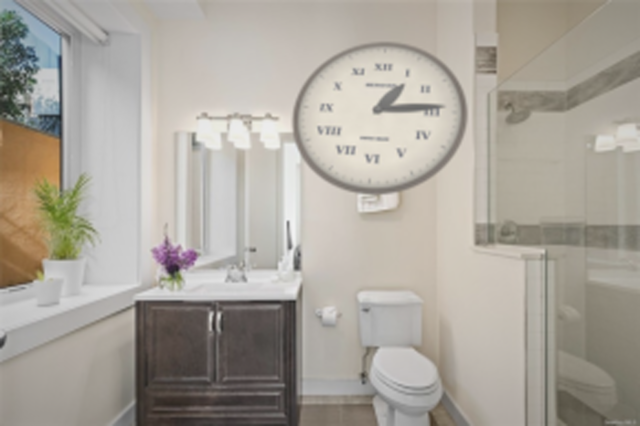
{"hour": 1, "minute": 14}
